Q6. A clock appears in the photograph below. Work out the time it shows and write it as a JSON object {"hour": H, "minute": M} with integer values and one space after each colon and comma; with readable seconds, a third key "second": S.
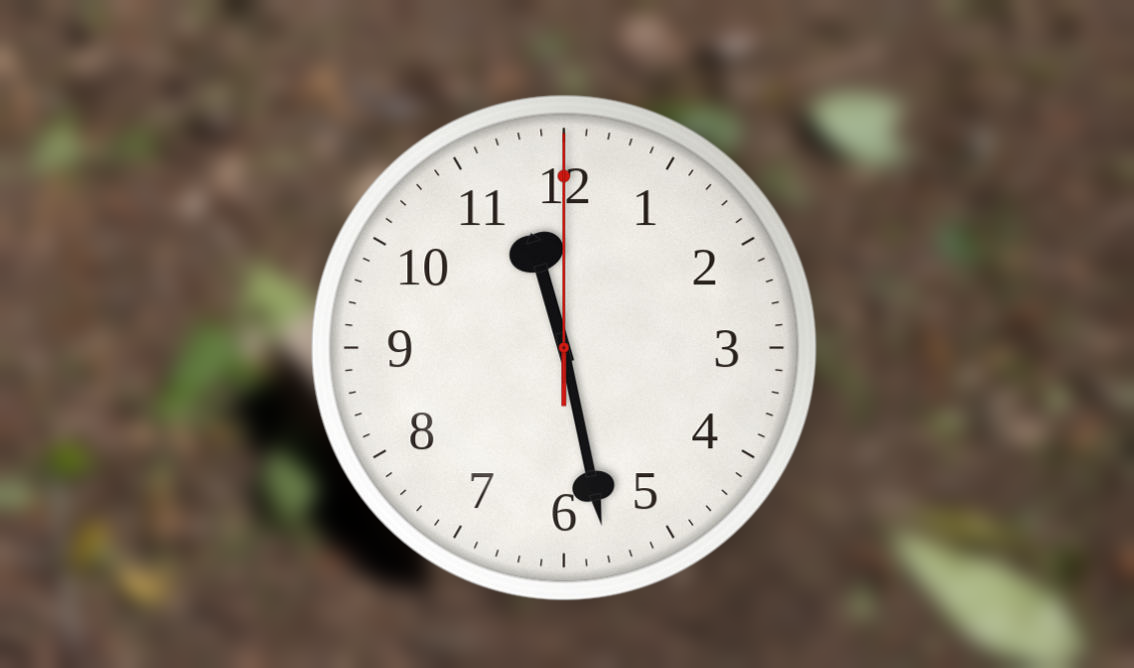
{"hour": 11, "minute": 28, "second": 0}
